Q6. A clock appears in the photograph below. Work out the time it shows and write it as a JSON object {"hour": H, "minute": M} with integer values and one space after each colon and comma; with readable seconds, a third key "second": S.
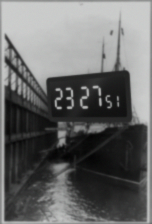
{"hour": 23, "minute": 27, "second": 51}
